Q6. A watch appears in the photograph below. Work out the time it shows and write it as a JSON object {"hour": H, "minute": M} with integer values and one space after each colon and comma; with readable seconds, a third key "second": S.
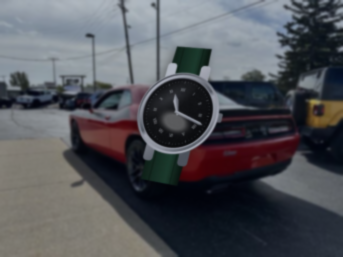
{"hour": 11, "minute": 18}
